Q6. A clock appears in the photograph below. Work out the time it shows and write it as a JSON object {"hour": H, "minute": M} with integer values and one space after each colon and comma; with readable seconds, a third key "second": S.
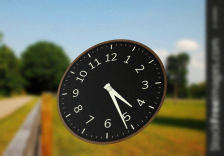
{"hour": 4, "minute": 26}
